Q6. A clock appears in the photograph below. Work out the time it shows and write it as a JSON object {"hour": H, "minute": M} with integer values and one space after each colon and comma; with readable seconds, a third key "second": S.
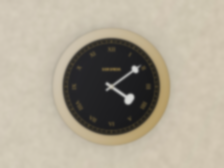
{"hour": 4, "minute": 9}
